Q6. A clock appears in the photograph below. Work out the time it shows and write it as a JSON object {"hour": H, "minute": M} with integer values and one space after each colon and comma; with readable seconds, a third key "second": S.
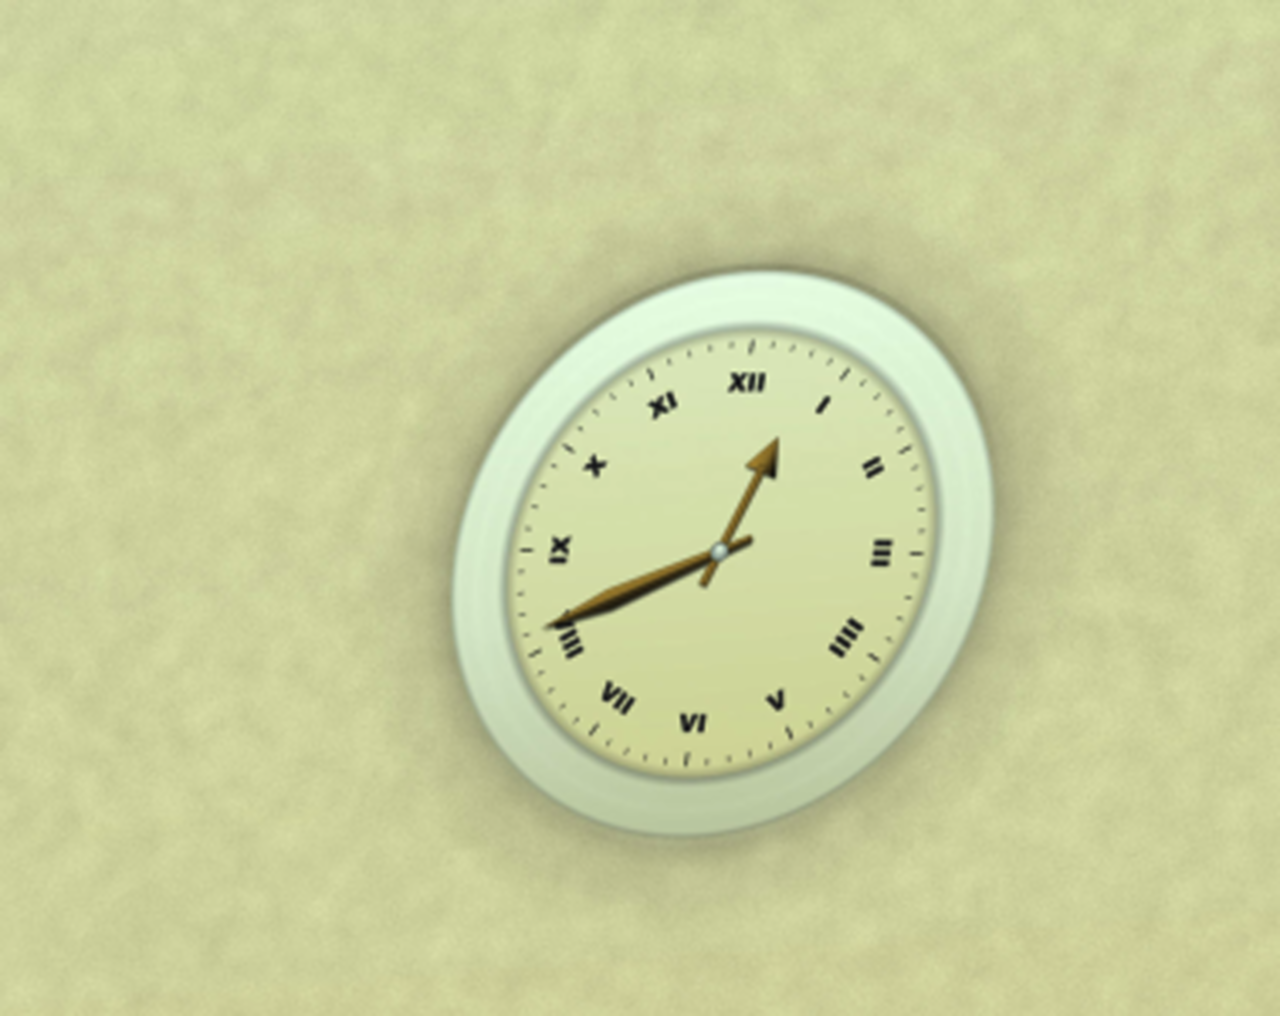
{"hour": 12, "minute": 41}
